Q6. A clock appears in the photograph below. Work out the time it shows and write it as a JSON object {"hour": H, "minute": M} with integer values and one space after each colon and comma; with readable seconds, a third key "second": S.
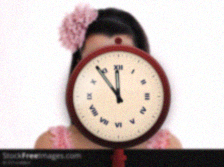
{"hour": 11, "minute": 54}
